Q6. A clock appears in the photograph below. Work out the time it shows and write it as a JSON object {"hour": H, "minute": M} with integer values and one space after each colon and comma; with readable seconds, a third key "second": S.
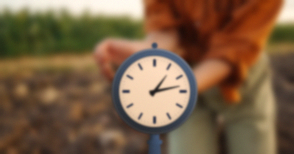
{"hour": 1, "minute": 13}
